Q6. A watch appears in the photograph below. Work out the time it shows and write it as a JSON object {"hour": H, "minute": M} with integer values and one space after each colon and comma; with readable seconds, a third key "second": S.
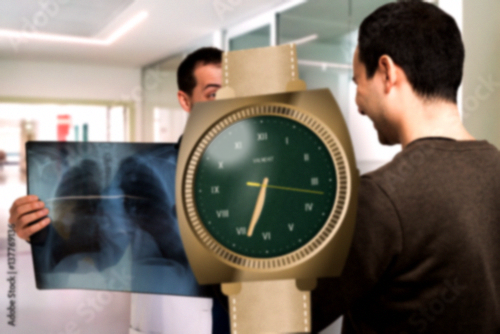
{"hour": 6, "minute": 33, "second": 17}
